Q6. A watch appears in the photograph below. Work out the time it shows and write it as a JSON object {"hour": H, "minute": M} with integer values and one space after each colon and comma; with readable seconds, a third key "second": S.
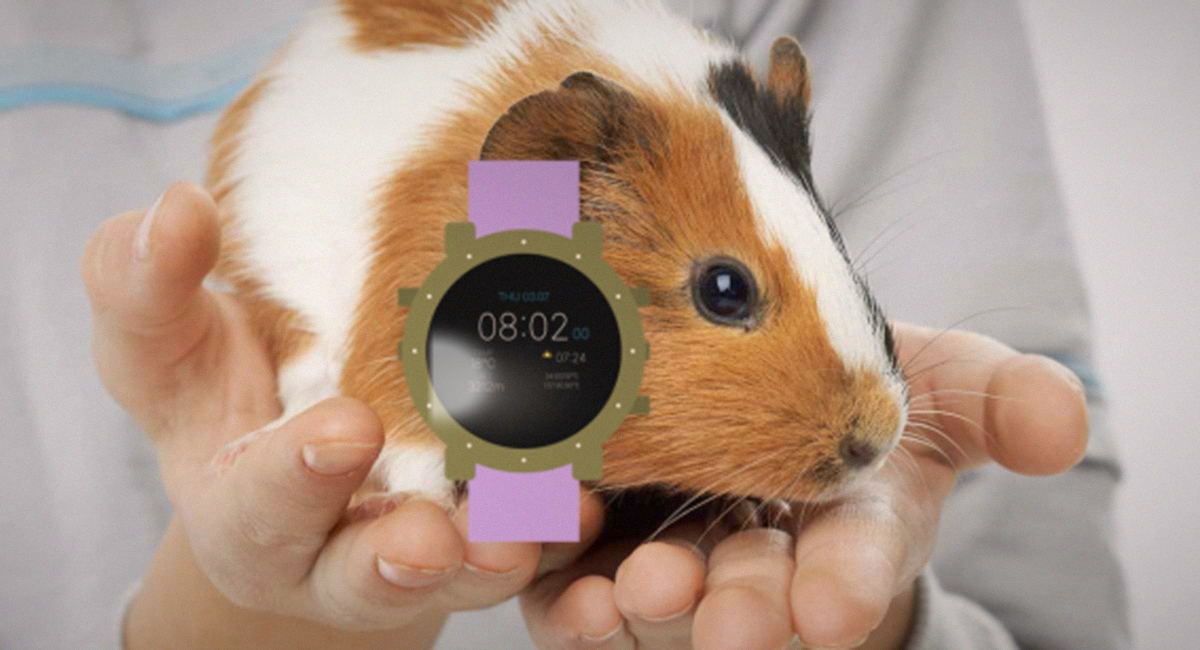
{"hour": 8, "minute": 2}
